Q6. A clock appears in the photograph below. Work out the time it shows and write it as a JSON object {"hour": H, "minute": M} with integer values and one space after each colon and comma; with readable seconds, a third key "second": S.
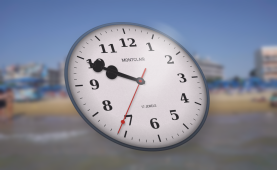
{"hour": 9, "minute": 49, "second": 36}
